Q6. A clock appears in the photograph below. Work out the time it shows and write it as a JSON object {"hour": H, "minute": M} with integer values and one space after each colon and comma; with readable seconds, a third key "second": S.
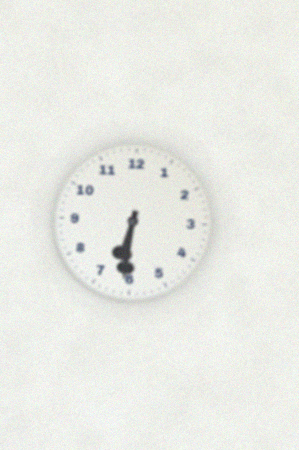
{"hour": 6, "minute": 31}
